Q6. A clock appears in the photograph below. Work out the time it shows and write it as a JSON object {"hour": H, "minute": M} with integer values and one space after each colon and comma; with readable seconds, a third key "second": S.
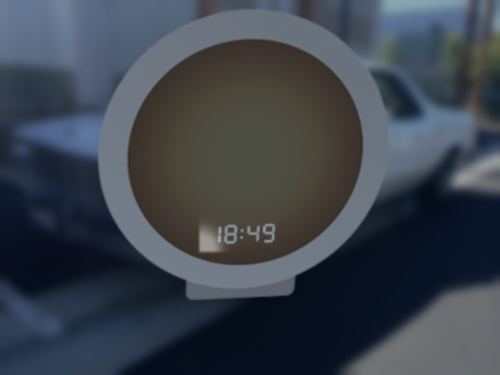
{"hour": 18, "minute": 49}
